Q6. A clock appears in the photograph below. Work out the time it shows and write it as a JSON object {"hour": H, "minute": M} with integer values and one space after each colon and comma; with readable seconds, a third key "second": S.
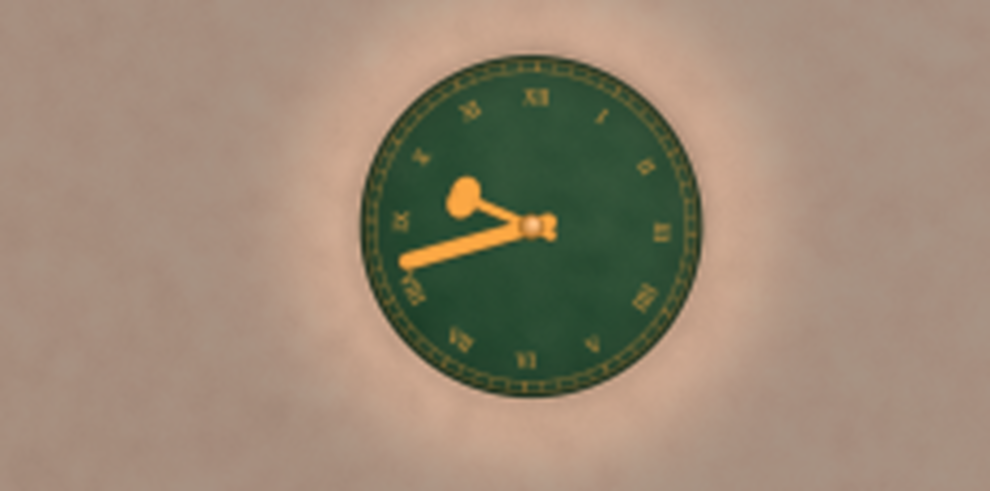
{"hour": 9, "minute": 42}
